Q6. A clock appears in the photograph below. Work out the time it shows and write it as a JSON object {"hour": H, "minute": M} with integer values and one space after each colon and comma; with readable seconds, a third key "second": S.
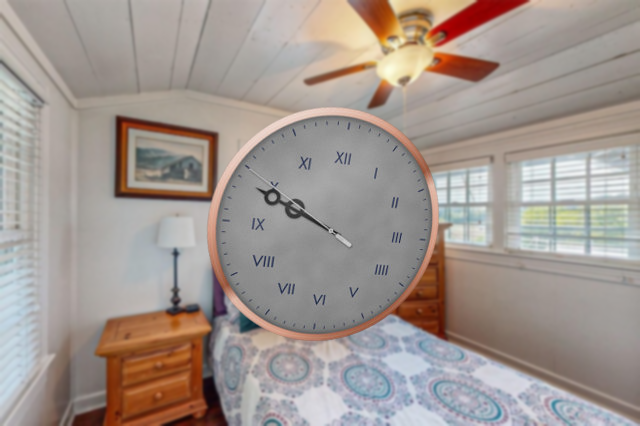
{"hour": 9, "minute": 48, "second": 50}
